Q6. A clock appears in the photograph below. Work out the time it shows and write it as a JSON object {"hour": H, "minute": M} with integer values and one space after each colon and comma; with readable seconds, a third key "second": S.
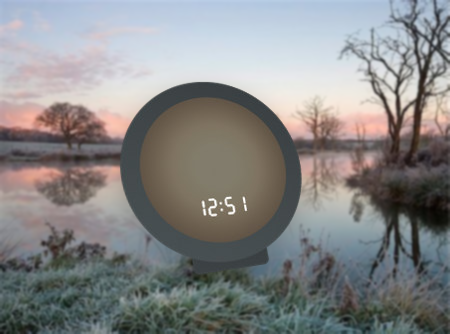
{"hour": 12, "minute": 51}
